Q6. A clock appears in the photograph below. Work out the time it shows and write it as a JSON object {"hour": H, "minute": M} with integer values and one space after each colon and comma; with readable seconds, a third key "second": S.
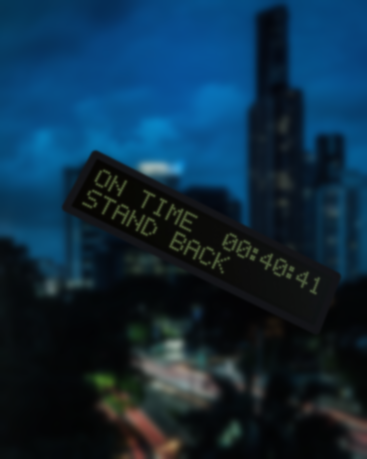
{"hour": 0, "minute": 40, "second": 41}
